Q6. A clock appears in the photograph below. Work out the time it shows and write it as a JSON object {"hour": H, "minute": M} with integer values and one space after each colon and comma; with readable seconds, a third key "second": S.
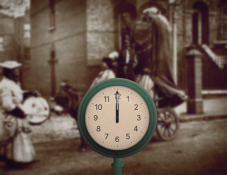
{"hour": 12, "minute": 0}
